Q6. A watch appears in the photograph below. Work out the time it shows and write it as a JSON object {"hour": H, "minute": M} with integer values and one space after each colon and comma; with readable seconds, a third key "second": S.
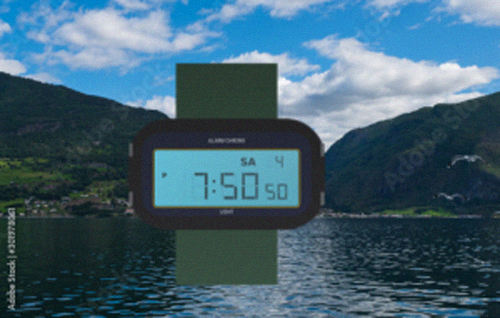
{"hour": 7, "minute": 50, "second": 50}
